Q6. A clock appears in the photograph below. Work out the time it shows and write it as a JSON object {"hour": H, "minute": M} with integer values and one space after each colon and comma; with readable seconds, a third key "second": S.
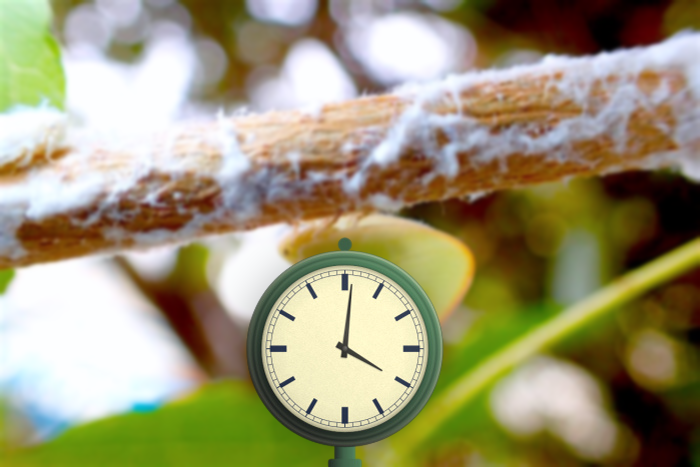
{"hour": 4, "minute": 1}
